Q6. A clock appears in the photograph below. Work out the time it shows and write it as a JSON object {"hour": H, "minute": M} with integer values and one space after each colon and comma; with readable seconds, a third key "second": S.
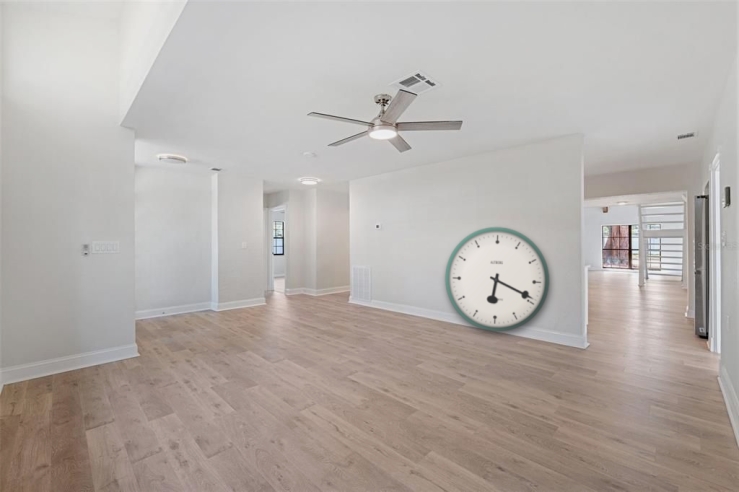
{"hour": 6, "minute": 19}
